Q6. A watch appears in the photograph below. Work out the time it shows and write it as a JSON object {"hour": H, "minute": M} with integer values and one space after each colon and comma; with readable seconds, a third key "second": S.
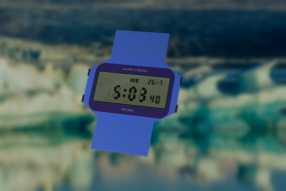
{"hour": 5, "minute": 3, "second": 40}
